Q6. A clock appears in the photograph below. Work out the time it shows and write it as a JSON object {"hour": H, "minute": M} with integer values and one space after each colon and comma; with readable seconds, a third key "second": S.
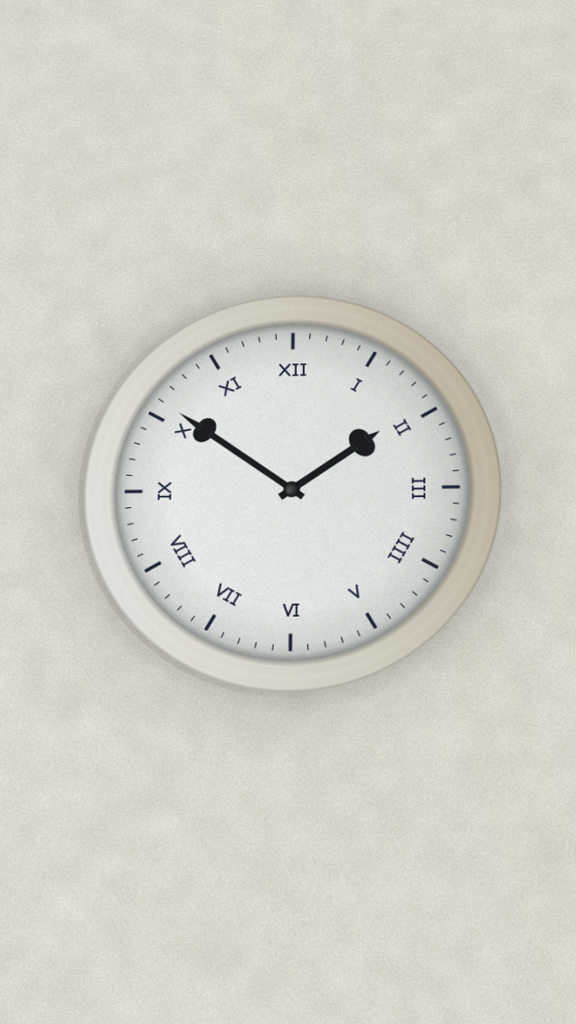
{"hour": 1, "minute": 51}
